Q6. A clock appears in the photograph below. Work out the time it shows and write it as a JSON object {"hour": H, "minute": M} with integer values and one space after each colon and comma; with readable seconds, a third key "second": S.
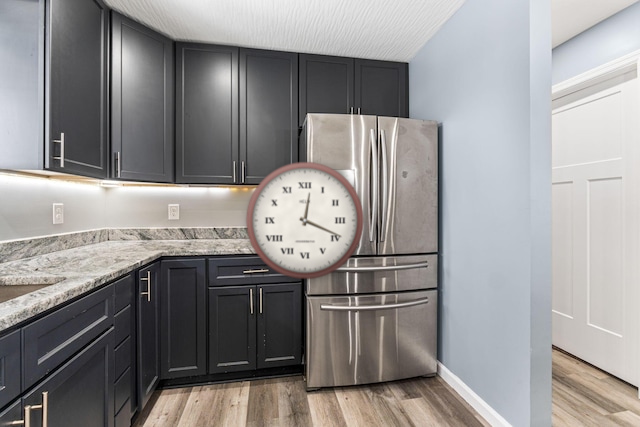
{"hour": 12, "minute": 19}
